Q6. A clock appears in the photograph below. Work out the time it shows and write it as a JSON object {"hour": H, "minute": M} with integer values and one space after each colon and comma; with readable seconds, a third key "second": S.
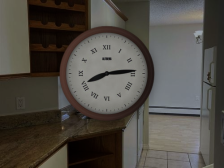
{"hour": 8, "minute": 14}
